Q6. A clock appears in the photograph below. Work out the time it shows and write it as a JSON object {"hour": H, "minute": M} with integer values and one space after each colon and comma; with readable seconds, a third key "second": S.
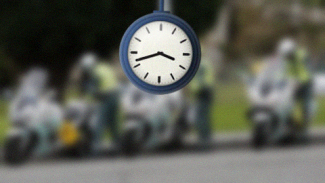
{"hour": 3, "minute": 42}
